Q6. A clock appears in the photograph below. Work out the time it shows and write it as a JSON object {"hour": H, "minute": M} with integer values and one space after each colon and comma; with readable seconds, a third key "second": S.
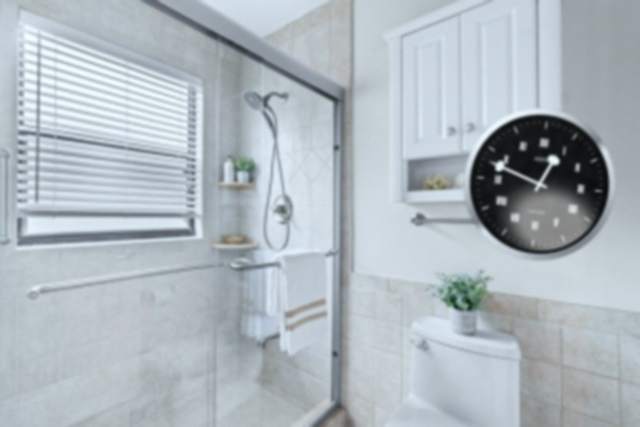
{"hour": 12, "minute": 48}
